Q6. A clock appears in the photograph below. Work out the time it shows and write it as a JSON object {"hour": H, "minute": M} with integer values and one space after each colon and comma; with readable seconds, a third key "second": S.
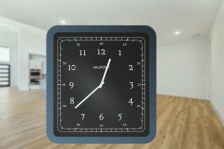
{"hour": 12, "minute": 38}
